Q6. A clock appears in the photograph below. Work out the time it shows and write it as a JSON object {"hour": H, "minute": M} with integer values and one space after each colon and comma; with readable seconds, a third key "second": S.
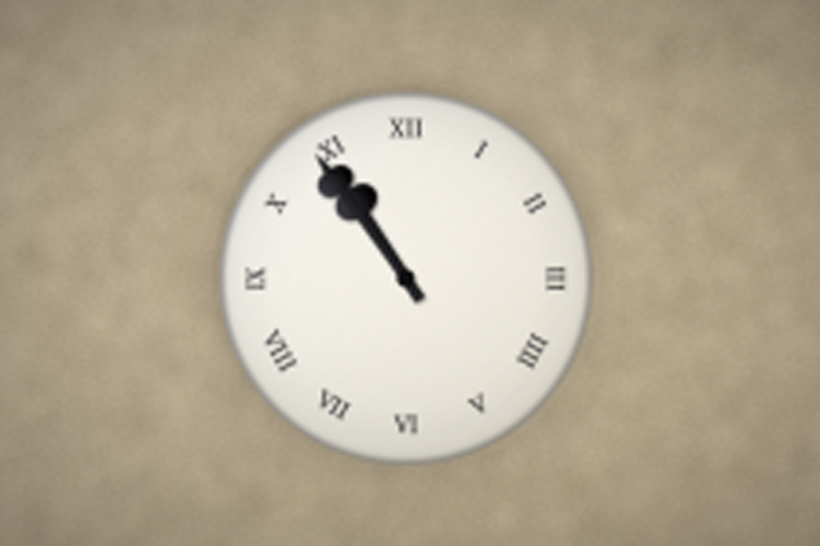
{"hour": 10, "minute": 54}
